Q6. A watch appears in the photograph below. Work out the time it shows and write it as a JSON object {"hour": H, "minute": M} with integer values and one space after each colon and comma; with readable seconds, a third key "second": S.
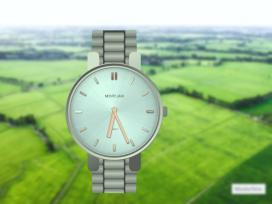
{"hour": 6, "minute": 26}
